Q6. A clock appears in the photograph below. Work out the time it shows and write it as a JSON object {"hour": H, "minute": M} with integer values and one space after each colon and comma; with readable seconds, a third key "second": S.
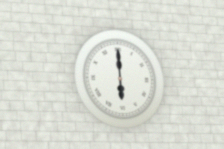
{"hour": 6, "minute": 0}
